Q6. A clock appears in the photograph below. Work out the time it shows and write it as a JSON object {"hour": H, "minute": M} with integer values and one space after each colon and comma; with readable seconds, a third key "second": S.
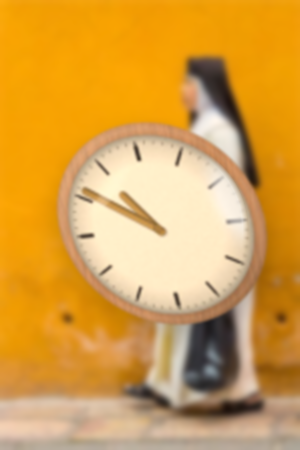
{"hour": 10, "minute": 51}
